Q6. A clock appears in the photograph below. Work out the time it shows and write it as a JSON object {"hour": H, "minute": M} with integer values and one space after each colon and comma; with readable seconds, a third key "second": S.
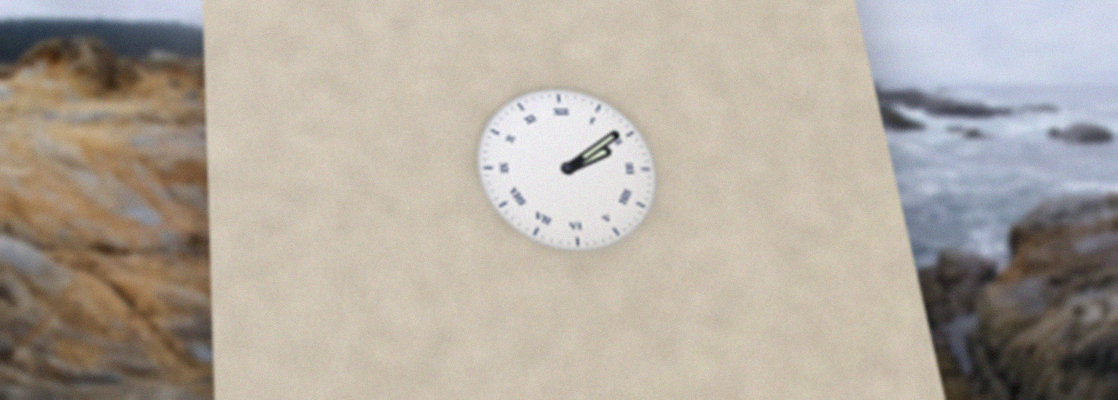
{"hour": 2, "minute": 9}
